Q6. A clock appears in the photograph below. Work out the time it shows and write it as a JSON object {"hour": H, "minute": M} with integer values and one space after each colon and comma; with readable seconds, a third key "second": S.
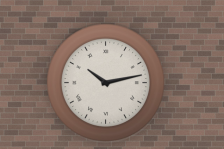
{"hour": 10, "minute": 13}
